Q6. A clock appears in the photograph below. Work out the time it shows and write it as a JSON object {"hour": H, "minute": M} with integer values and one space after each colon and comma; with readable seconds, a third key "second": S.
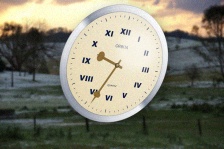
{"hour": 9, "minute": 34}
